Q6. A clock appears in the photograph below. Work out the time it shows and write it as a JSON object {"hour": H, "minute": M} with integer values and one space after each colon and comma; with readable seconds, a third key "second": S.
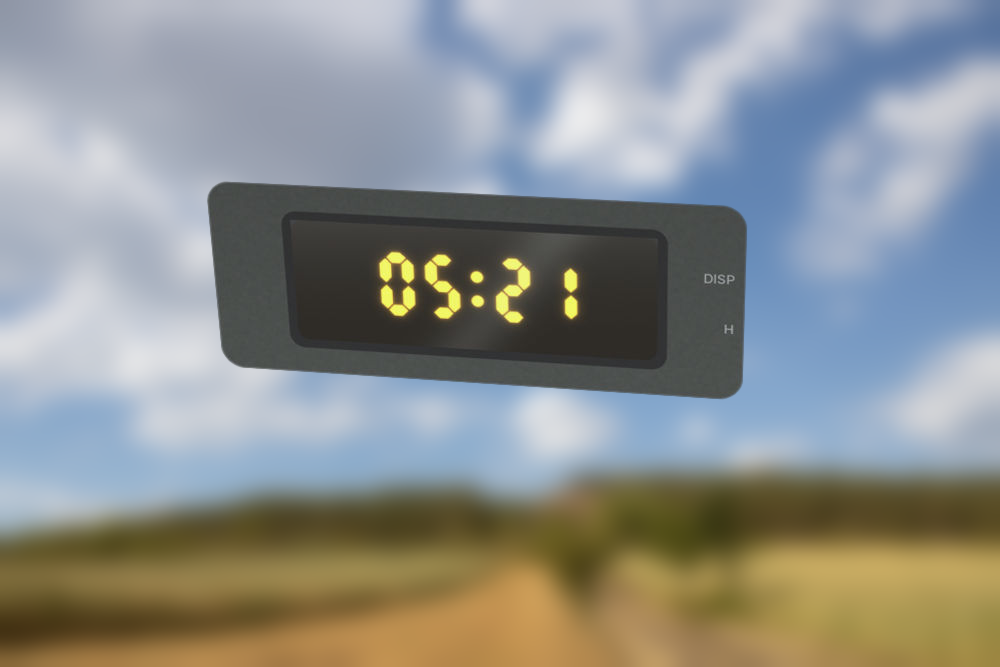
{"hour": 5, "minute": 21}
